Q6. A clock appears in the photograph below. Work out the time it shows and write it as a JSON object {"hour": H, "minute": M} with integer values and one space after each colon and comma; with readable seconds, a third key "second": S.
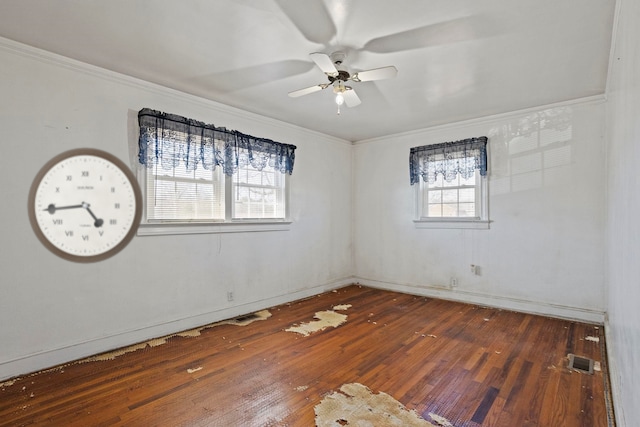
{"hour": 4, "minute": 44}
